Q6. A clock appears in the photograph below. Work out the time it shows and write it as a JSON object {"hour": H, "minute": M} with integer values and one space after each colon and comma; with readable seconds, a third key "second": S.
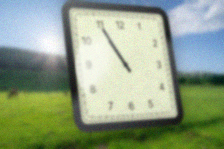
{"hour": 10, "minute": 55}
